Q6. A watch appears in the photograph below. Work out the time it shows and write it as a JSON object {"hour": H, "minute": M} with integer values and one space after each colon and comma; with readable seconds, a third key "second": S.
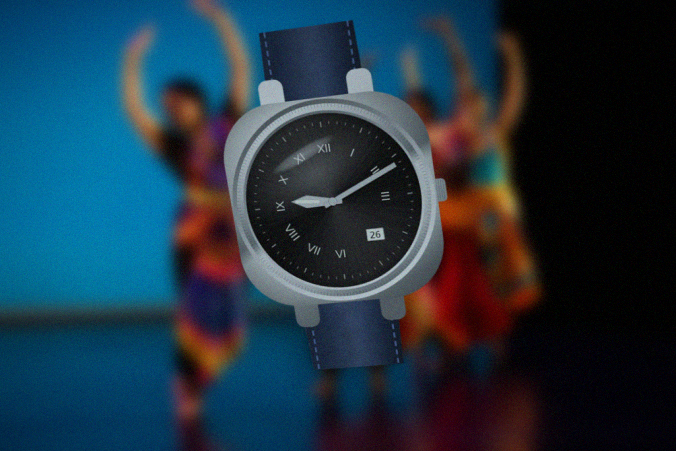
{"hour": 9, "minute": 11}
